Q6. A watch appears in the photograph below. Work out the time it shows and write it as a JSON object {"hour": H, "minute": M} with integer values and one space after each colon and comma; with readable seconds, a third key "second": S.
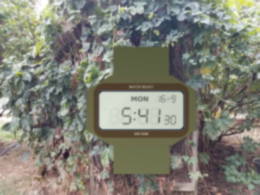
{"hour": 5, "minute": 41}
